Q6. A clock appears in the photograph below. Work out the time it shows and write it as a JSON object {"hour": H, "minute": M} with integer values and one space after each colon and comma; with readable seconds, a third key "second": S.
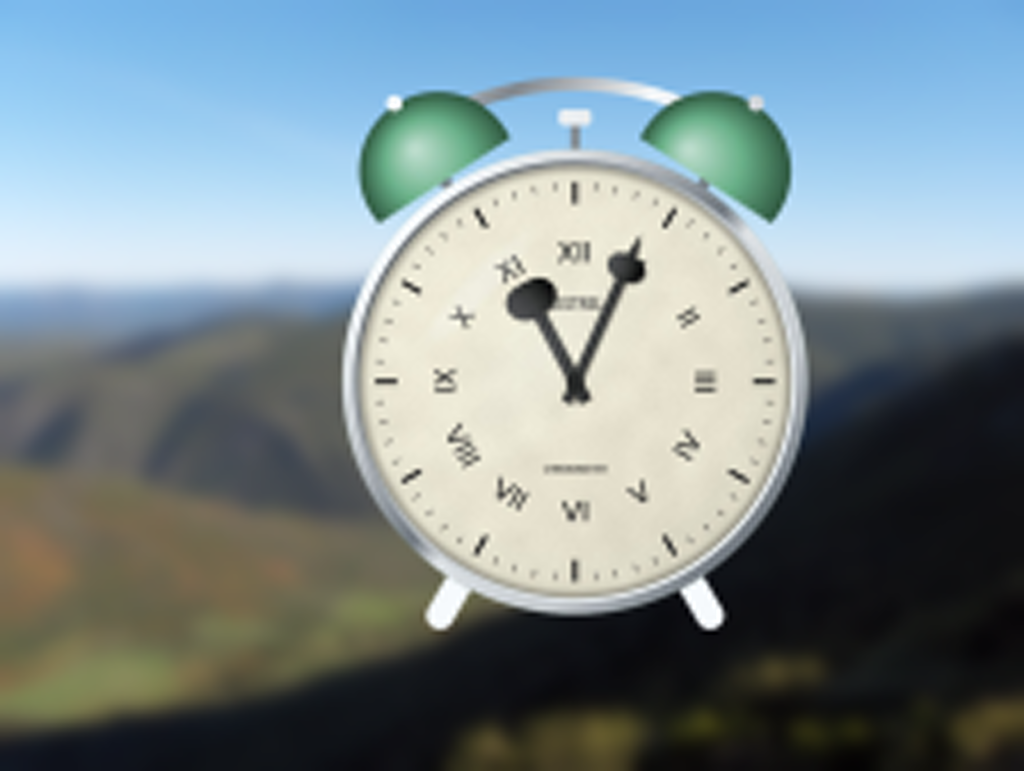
{"hour": 11, "minute": 4}
